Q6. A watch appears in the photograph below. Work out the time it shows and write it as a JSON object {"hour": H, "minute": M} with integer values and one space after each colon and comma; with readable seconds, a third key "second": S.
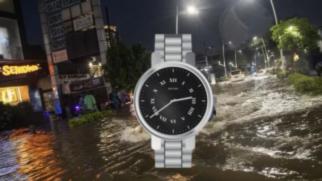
{"hour": 2, "minute": 39}
